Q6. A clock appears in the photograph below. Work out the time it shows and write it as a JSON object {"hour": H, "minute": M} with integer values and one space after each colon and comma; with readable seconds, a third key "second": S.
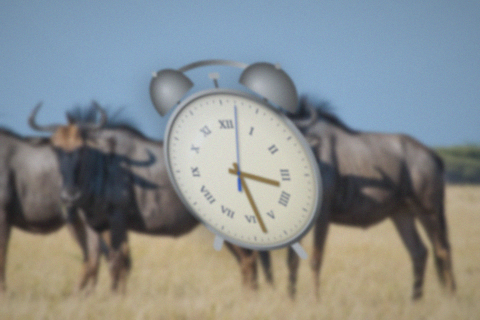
{"hour": 3, "minute": 28, "second": 2}
